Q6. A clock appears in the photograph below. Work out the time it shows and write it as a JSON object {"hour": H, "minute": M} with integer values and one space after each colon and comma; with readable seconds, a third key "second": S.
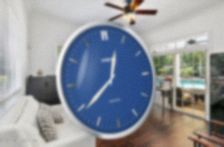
{"hour": 12, "minute": 39}
